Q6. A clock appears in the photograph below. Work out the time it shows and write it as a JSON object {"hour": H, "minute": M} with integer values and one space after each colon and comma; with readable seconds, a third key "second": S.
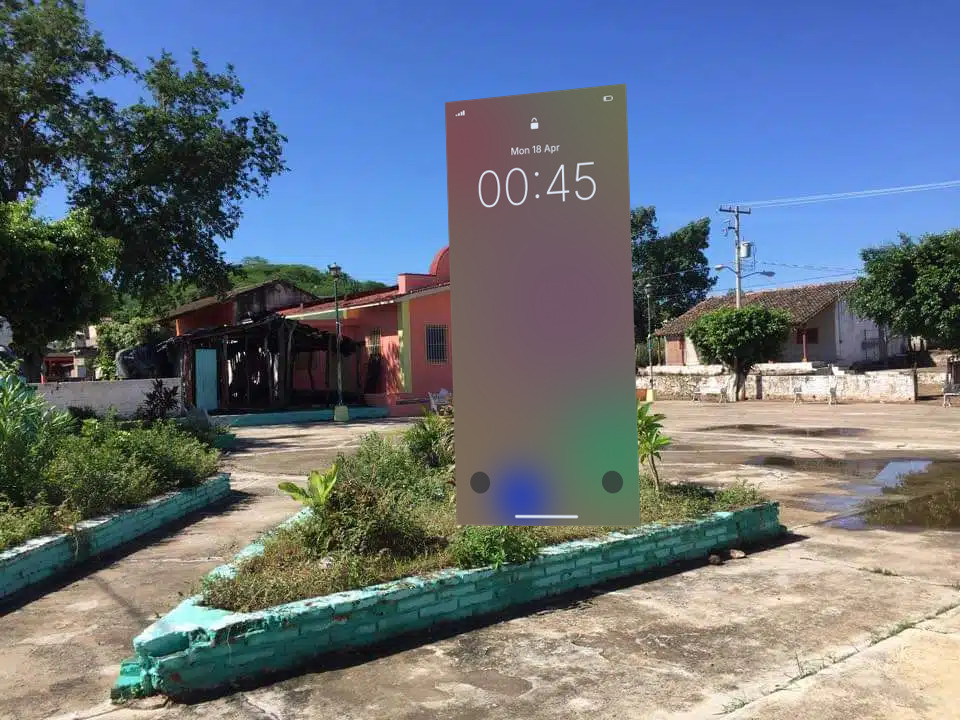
{"hour": 0, "minute": 45}
